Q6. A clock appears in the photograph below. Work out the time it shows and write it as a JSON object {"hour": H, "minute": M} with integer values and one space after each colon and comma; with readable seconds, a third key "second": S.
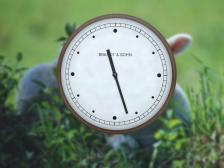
{"hour": 11, "minute": 27}
